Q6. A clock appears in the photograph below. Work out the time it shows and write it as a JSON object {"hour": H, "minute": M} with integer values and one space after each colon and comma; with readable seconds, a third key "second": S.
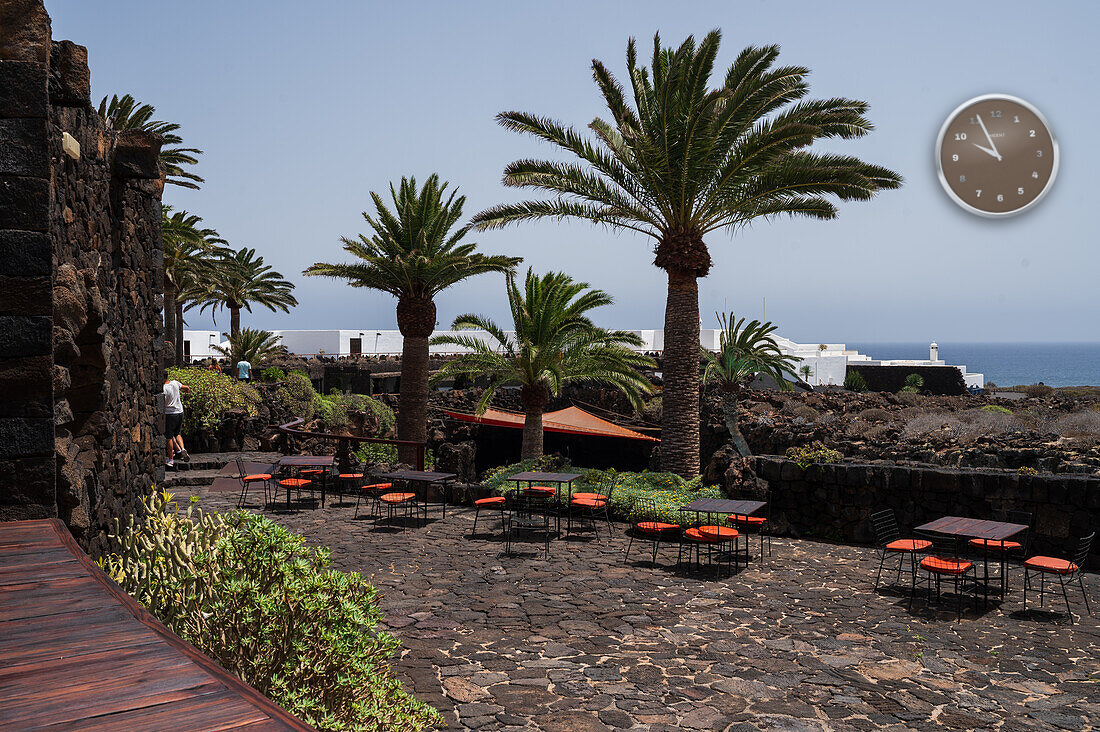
{"hour": 9, "minute": 56}
